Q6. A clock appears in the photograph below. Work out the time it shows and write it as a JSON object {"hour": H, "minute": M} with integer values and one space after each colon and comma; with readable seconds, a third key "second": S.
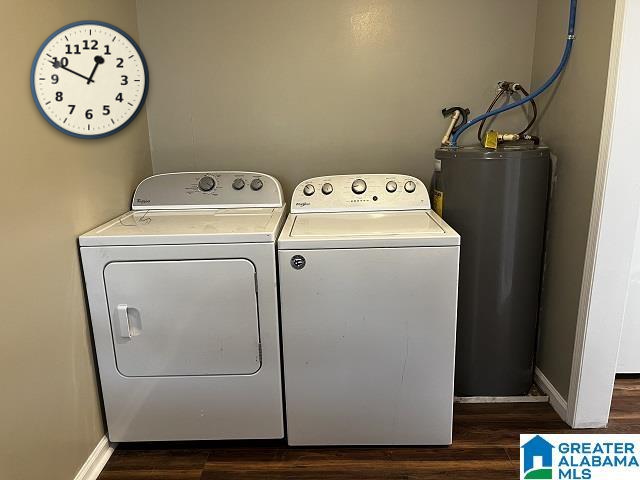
{"hour": 12, "minute": 49}
